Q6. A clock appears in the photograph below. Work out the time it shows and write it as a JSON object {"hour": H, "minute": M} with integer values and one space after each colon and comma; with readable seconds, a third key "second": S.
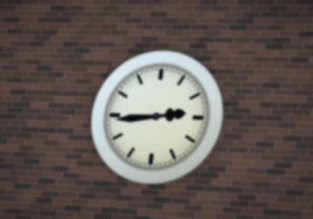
{"hour": 2, "minute": 44}
